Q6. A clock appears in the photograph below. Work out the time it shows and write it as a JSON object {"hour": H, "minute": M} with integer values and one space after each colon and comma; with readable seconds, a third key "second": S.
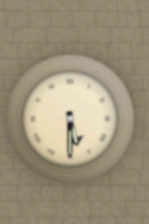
{"hour": 5, "minute": 30}
